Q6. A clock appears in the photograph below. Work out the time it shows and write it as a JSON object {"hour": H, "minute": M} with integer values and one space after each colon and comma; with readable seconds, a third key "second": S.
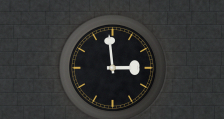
{"hour": 2, "minute": 59}
